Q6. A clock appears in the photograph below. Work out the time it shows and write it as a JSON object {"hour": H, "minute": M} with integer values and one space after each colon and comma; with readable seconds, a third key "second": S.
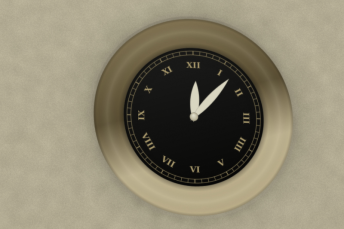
{"hour": 12, "minute": 7}
